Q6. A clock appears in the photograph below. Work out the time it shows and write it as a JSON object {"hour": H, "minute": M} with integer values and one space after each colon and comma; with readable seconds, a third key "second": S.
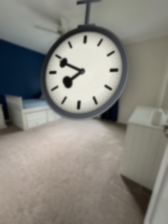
{"hour": 7, "minute": 49}
